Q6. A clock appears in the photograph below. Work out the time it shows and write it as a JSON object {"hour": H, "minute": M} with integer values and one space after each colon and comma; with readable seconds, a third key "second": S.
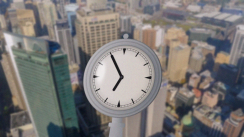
{"hour": 6, "minute": 55}
